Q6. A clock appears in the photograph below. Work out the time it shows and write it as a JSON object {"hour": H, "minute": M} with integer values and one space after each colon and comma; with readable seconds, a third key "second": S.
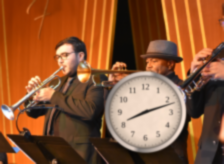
{"hour": 8, "minute": 12}
